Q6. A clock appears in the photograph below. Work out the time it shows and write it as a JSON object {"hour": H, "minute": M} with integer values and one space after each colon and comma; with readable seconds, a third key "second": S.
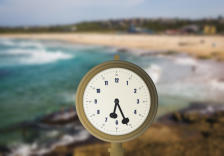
{"hour": 6, "minute": 26}
